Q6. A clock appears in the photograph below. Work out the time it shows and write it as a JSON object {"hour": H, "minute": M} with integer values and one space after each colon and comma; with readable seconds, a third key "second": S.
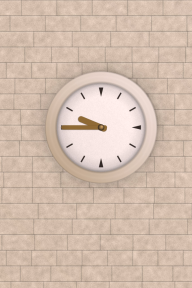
{"hour": 9, "minute": 45}
